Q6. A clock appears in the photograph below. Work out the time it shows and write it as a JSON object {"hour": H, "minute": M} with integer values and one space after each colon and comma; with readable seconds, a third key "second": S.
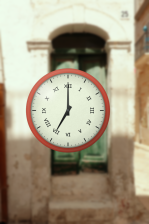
{"hour": 7, "minute": 0}
